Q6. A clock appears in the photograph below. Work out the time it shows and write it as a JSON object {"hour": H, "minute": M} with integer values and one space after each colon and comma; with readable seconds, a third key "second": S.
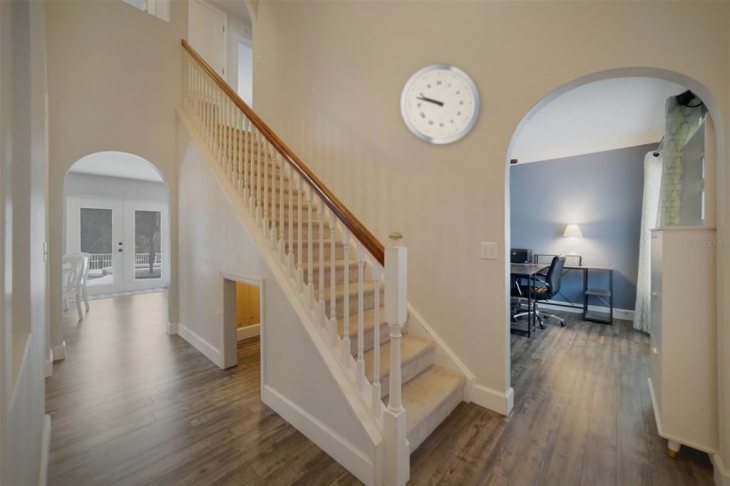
{"hour": 9, "minute": 48}
